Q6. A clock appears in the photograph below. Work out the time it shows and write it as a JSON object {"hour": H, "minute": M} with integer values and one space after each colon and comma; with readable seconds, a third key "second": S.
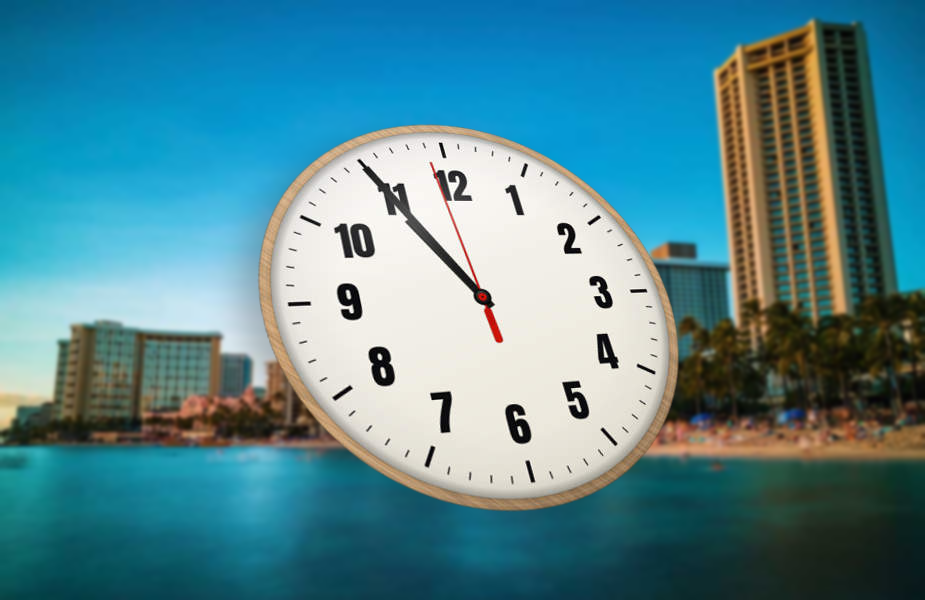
{"hour": 10, "minute": 54, "second": 59}
